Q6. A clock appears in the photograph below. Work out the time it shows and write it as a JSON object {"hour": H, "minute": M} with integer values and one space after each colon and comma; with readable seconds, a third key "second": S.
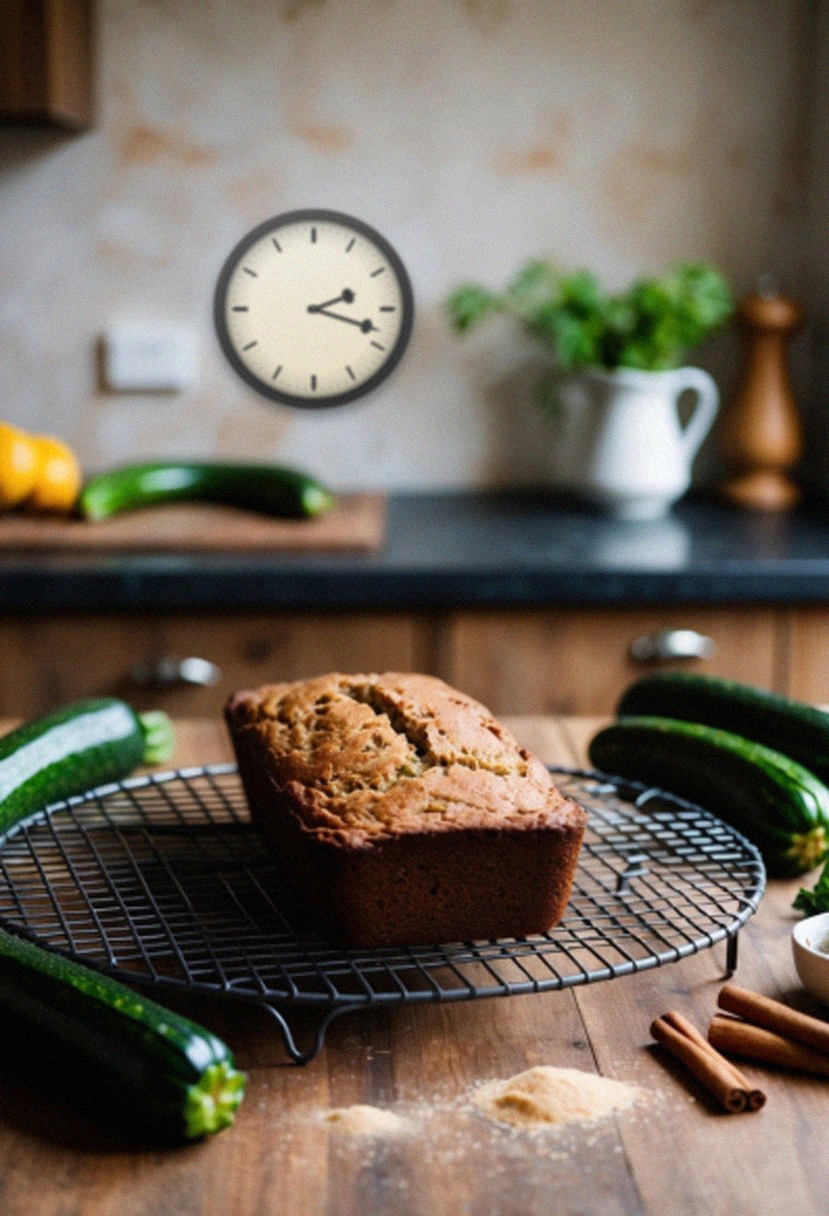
{"hour": 2, "minute": 18}
